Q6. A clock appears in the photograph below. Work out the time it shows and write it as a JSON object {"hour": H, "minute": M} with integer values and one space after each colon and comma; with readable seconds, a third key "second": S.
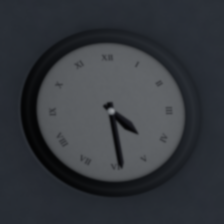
{"hour": 4, "minute": 29}
